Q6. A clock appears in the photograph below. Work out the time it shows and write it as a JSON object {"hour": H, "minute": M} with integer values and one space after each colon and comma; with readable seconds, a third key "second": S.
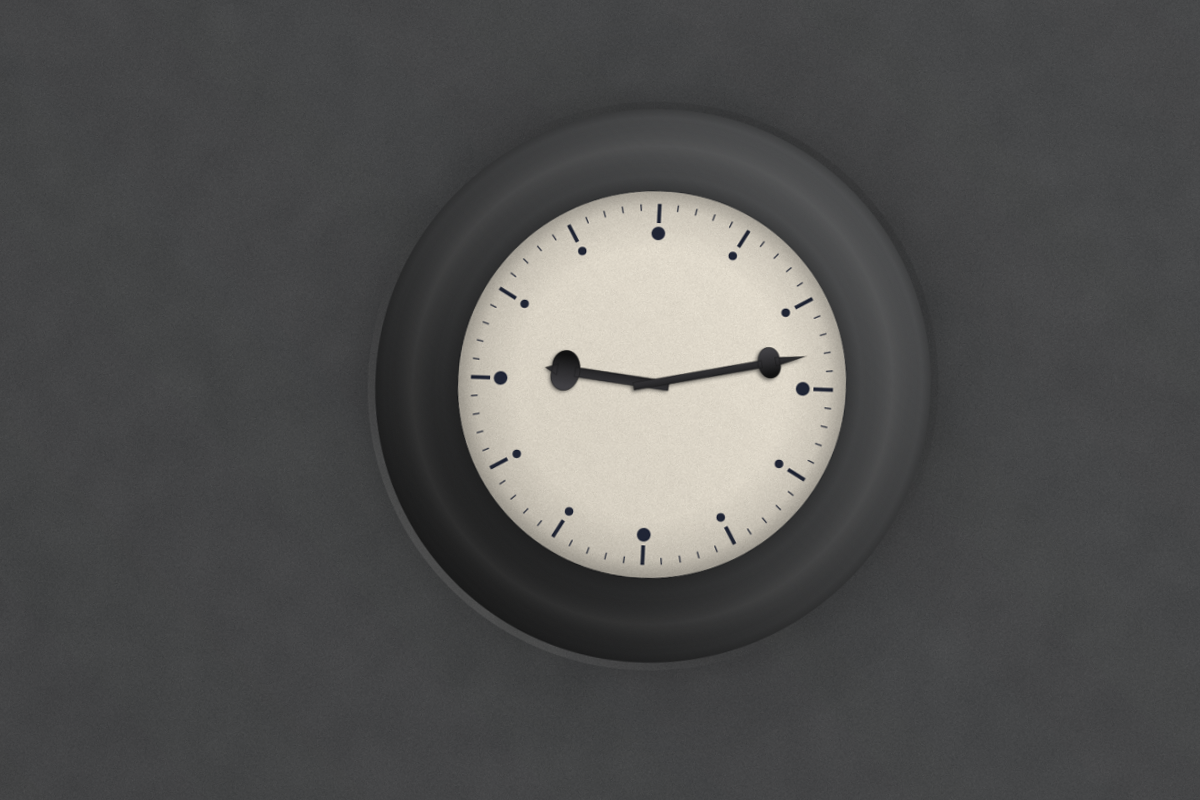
{"hour": 9, "minute": 13}
